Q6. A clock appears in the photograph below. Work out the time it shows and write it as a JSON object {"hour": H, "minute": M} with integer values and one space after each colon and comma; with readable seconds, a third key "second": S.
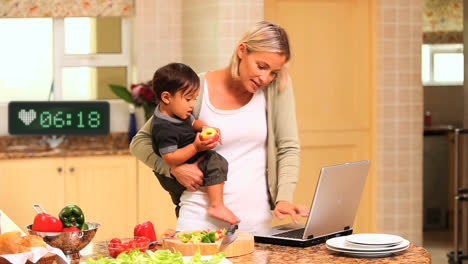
{"hour": 6, "minute": 18}
